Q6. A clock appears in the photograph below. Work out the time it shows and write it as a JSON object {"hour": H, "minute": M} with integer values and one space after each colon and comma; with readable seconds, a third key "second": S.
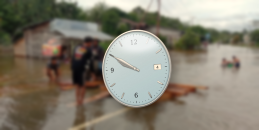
{"hour": 9, "minute": 50}
